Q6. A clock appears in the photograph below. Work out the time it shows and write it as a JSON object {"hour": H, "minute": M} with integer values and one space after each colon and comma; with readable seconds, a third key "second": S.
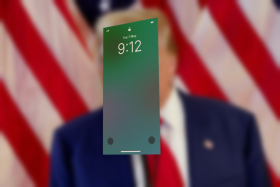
{"hour": 9, "minute": 12}
